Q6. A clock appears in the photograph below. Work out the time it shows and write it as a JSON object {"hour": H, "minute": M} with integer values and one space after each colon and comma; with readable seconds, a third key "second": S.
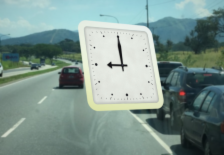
{"hour": 9, "minute": 0}
